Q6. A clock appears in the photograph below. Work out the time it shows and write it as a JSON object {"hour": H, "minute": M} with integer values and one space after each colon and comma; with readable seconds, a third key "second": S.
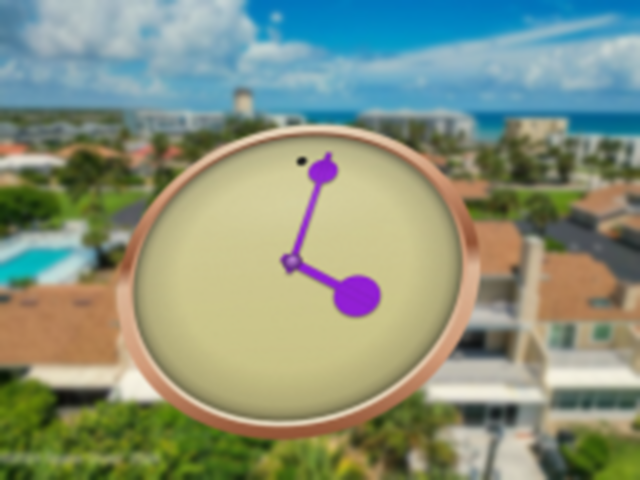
{"hour": 4, "minute": 2}
